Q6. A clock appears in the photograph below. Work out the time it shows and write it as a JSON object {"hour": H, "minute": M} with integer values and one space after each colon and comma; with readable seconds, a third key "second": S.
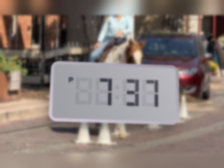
{"hour": 7, "minute": 37}
